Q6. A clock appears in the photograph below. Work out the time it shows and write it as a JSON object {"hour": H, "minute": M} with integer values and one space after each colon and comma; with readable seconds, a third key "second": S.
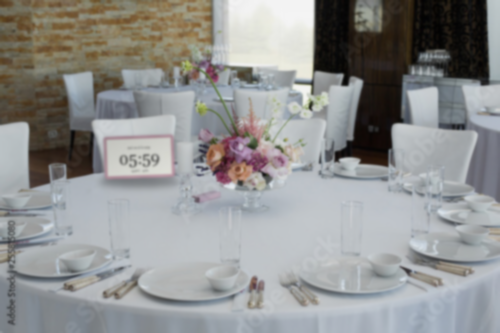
{"hour": 5, "minute": 59}
